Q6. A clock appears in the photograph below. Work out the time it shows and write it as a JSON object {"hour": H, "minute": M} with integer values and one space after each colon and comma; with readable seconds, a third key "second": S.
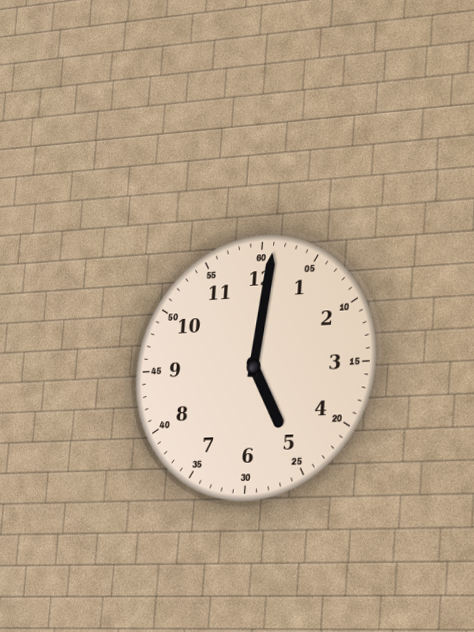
{"hour": 5, "minute": 1}
